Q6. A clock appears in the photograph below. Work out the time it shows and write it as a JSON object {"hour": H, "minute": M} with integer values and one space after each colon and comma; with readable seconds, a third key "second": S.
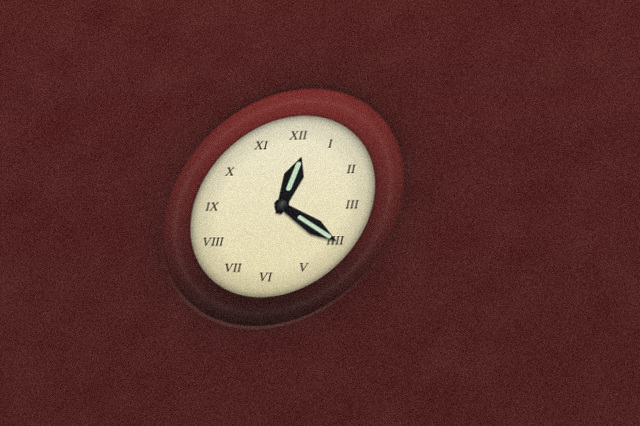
{"hour": 12, "minute": 20}
